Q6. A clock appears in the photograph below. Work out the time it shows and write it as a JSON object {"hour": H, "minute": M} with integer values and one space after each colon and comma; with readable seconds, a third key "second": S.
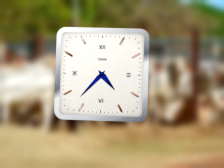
{"hour": 4, "minute": 37}
